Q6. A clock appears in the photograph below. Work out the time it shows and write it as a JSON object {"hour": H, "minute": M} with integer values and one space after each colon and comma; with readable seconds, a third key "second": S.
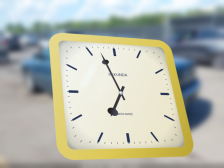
{"hour": 6, "minute": 57}
